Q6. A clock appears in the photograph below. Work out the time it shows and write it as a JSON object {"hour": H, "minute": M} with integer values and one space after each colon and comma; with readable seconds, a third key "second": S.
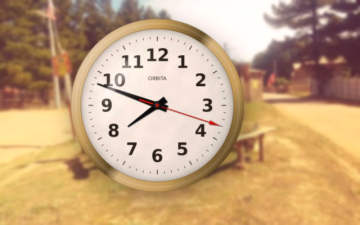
{"hour": 7, "minute": 48, "second": 18}
